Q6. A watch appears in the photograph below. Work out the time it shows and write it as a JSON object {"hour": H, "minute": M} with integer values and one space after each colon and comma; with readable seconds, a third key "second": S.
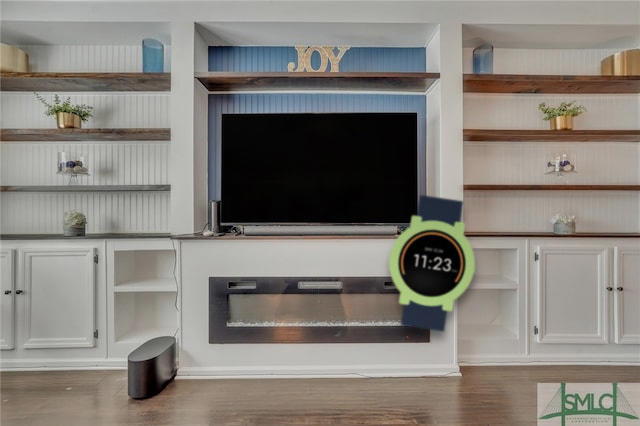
{"hour": 11, "minute": 23}
